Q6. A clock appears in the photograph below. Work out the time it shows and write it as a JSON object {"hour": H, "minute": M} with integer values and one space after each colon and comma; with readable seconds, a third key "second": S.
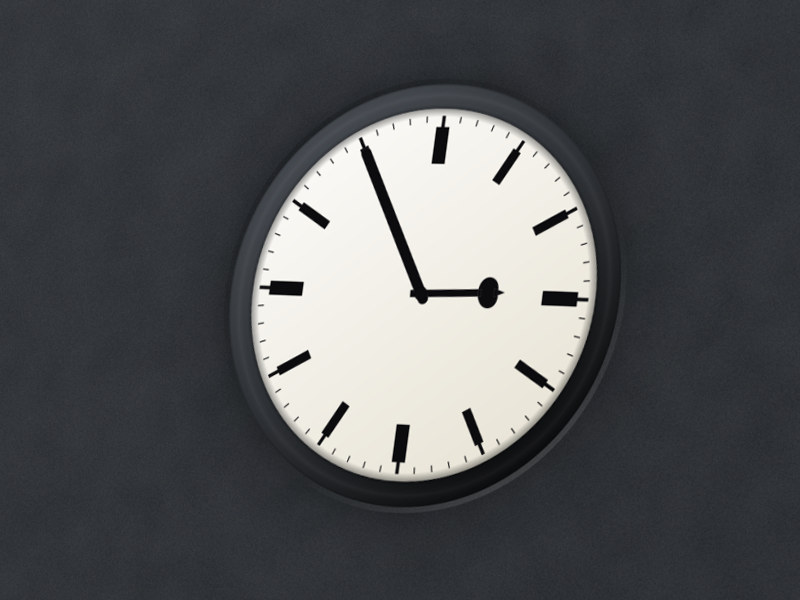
{"hour": 2, "minute": 55}
